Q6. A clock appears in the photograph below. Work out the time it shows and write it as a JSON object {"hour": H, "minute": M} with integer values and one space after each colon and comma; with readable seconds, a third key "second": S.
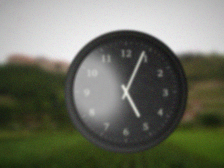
{"hour": 5, "minute": 4}
